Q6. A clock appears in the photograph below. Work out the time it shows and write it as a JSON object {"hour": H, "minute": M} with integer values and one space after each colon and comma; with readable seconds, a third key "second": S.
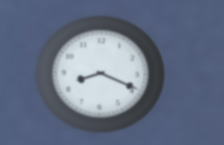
{"hour": 8, "minute": 19}
